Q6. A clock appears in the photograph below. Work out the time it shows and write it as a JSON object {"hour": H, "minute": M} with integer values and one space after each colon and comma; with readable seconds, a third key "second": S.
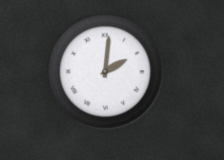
{"hour": 2, "minute": 1}
